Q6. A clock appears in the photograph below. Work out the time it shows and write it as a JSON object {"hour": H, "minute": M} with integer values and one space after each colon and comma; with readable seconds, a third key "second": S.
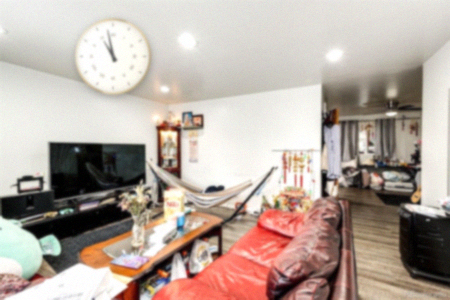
{"hour": 10, "minute": 58}
